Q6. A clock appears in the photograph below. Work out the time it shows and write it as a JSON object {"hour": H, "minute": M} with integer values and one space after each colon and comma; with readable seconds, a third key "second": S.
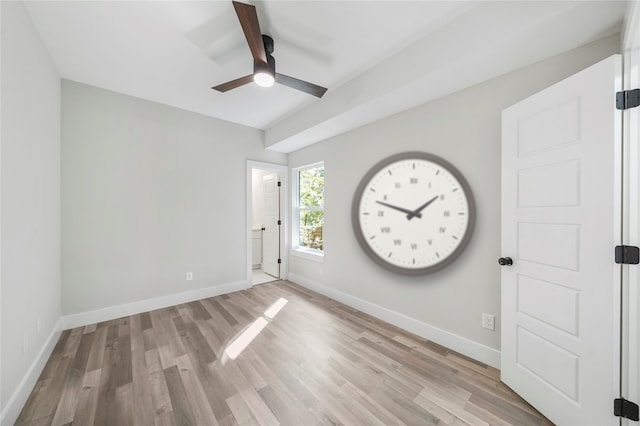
{"hour": 1, "minute": 48}
